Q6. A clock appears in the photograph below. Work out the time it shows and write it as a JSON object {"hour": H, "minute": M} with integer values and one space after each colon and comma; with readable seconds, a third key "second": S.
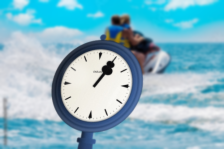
{"hour": 1, "minute": 5}
